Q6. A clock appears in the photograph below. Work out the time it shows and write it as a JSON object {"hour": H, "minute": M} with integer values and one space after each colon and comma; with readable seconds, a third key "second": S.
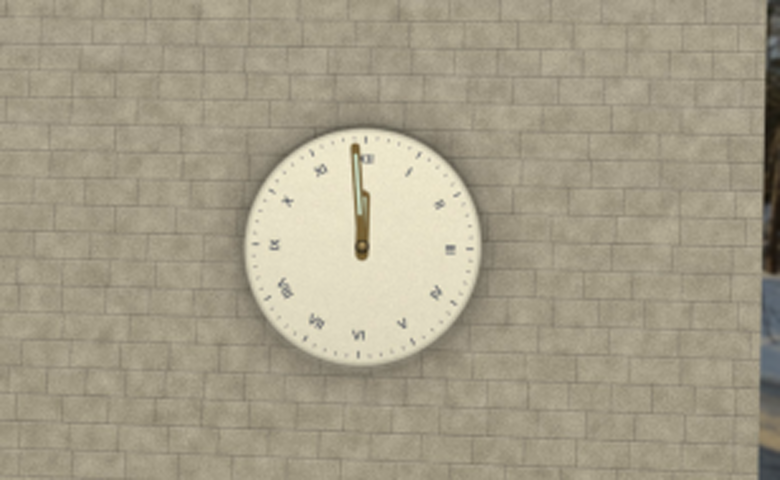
{"hour": 11, "minute": 59}
